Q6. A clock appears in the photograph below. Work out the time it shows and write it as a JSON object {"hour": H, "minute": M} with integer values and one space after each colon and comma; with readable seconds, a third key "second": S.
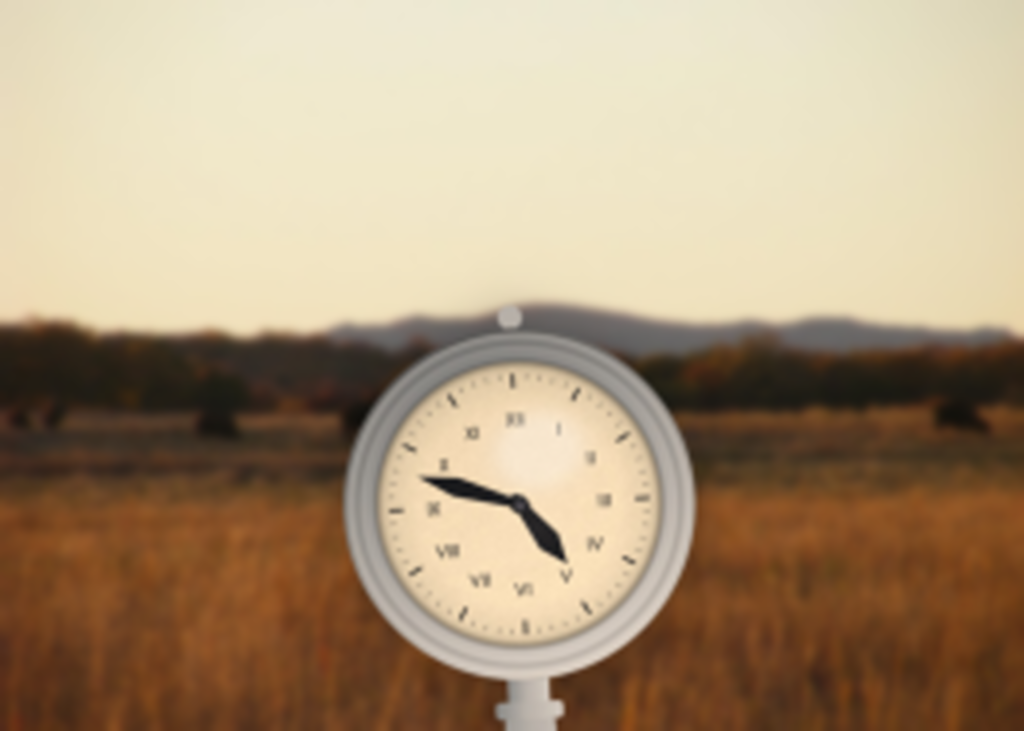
{"hour": 4, "minute": 48}
